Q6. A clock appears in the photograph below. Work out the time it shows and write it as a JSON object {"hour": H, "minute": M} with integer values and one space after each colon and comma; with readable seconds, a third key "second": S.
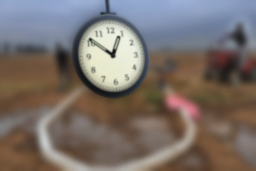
{"hour": 12, "minute": 51}
